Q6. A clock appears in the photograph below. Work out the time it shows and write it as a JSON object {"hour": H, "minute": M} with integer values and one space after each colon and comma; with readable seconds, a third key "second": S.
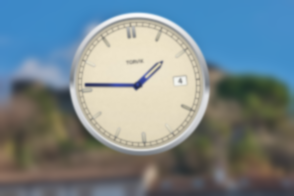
{"hour": 1, "minute": 46}
